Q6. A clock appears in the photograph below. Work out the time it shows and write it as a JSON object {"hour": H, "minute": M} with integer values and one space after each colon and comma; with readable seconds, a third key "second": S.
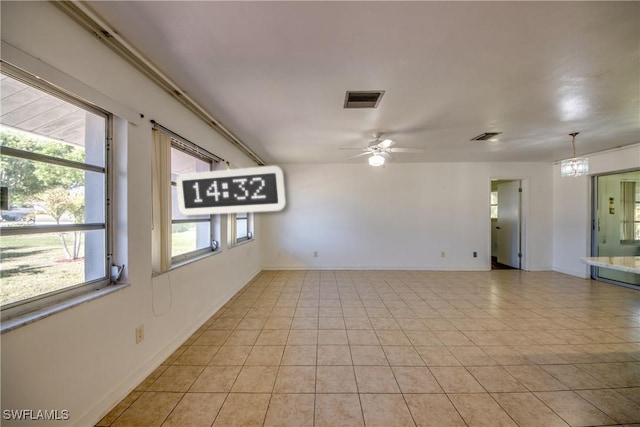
{"hour": 14, "minute": 32}
